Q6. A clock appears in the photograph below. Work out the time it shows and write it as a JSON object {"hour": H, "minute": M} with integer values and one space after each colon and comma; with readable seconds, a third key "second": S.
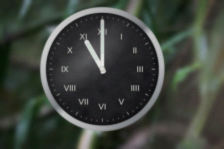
{"hour": 11, "minute": 0}
